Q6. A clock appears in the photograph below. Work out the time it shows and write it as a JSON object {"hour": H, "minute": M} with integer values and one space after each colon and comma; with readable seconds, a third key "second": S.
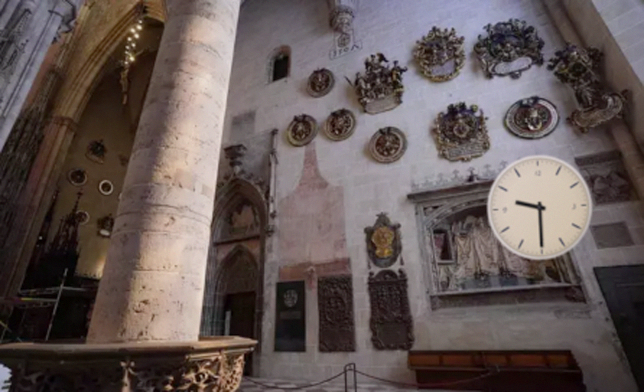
{"hour": 9, "minute": 30}
